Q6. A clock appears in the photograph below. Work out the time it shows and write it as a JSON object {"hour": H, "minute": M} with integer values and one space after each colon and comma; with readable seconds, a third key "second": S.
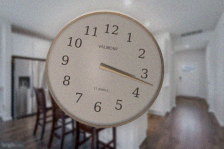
{"hour": 3, "minute": 17}
